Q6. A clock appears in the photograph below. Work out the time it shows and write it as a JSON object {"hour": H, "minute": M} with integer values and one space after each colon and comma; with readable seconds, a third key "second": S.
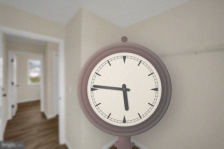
{"hour": 5, "minute": 46}
